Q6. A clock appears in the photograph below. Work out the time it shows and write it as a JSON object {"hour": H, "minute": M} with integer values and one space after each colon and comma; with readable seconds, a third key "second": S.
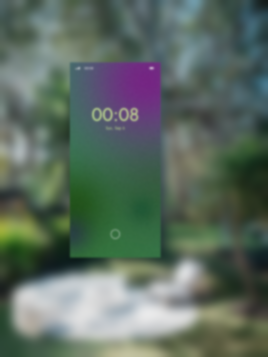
{"hour": 0, "minute": 8}
